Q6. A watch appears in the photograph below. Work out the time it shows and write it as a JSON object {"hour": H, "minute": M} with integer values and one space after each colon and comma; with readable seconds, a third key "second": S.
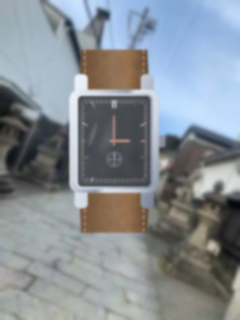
{"hour": 3, "minute": 0}
